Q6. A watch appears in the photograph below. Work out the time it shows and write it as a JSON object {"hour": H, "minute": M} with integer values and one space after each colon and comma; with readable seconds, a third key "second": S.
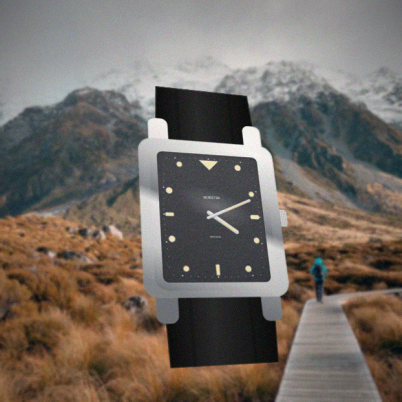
{"hour": 4, "minute": 11}
